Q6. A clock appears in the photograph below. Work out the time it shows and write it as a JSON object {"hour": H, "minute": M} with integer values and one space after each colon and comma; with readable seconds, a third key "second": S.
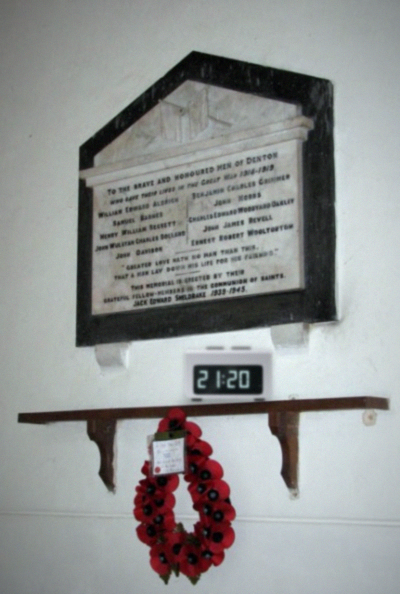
{"hour": 21, "minute": 20}
